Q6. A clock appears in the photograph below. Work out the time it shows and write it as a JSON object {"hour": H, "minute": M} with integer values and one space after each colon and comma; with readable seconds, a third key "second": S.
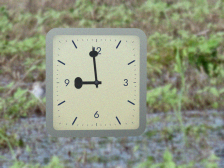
{"hour": 8, "minute": 59}
